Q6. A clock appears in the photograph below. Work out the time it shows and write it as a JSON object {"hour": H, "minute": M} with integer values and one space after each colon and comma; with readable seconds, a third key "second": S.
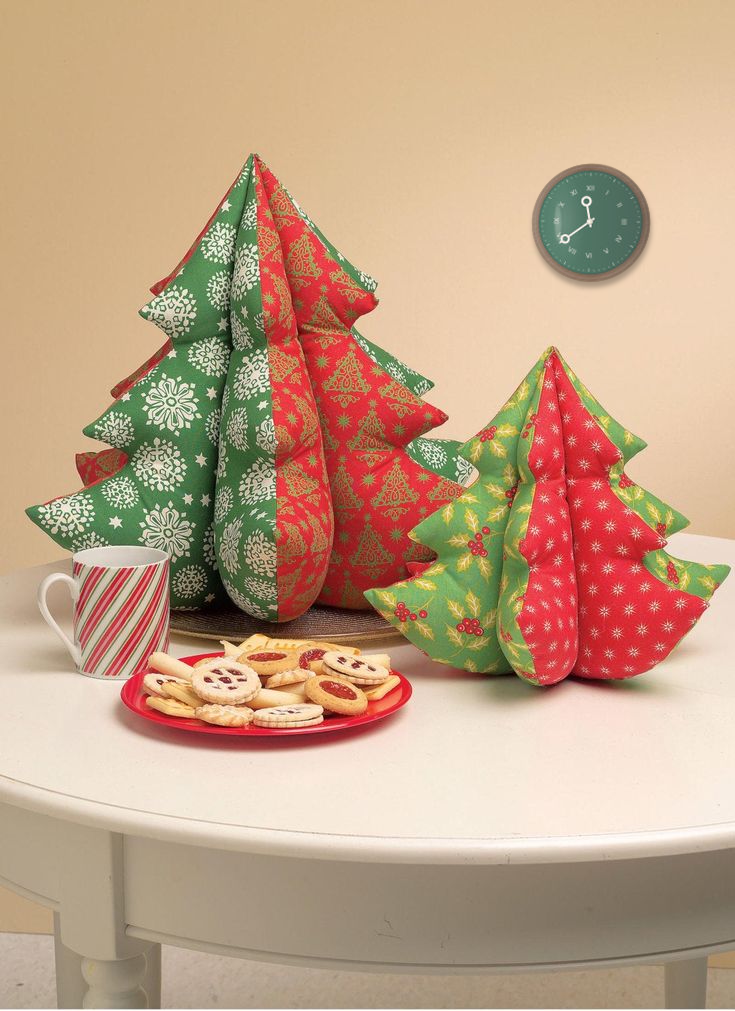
{"hour": 11, "minute": 39}
